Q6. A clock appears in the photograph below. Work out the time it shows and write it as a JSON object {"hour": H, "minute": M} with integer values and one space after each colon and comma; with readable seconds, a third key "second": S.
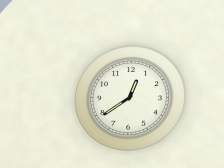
{"hour": 12, "minute": 39}
